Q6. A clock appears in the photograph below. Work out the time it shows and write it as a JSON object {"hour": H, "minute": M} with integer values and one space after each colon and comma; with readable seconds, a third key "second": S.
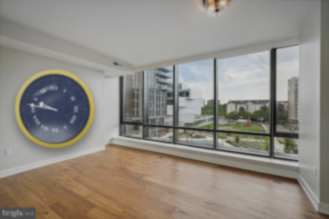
{"hour": 9, "minute": 47}
